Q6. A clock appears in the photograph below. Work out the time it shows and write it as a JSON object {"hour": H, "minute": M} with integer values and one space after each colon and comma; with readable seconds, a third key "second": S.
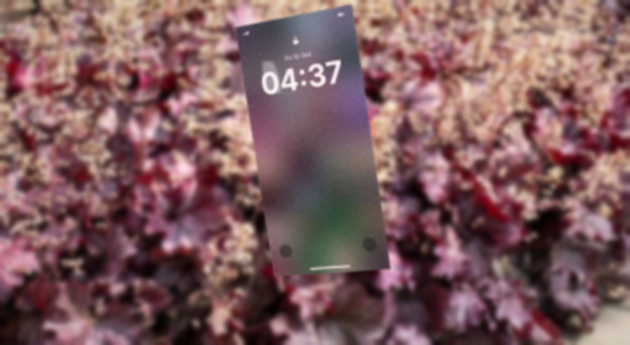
{"hour": 4, "minute": 37}
